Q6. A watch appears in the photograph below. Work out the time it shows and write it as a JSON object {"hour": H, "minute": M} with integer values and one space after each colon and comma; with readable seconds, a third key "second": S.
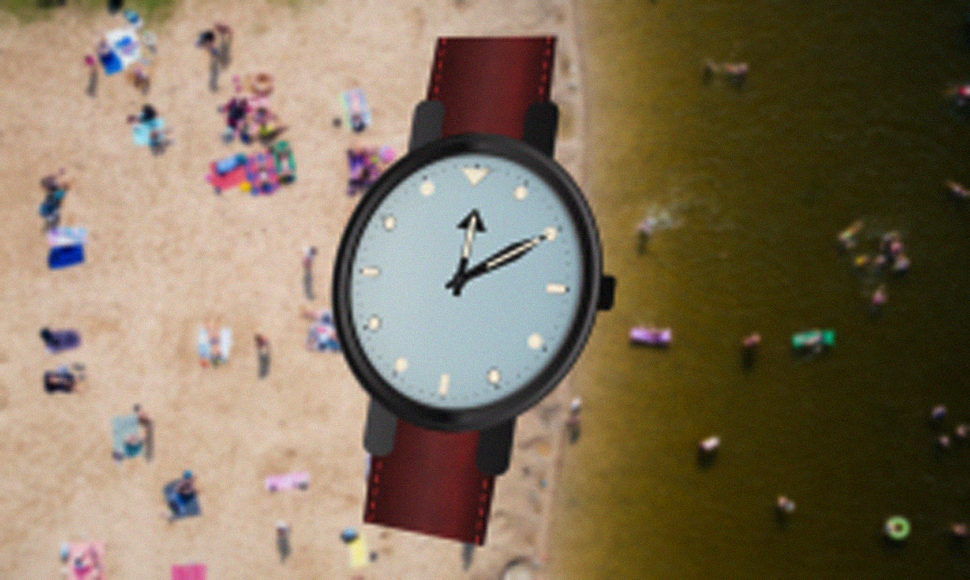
{"hour": 12, "minute": 10}
